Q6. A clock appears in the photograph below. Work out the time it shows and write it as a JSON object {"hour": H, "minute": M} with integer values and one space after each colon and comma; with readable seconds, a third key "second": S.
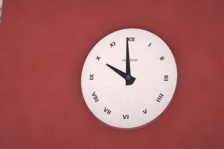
{"hour": 9, "minute": 59}
